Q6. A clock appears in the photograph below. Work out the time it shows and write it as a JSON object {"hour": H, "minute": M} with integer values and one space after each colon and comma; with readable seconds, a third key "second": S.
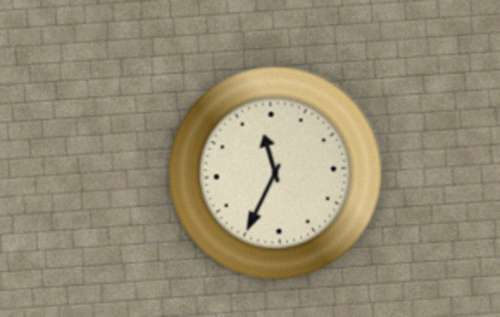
{"hour": 11, "minute": 35}
